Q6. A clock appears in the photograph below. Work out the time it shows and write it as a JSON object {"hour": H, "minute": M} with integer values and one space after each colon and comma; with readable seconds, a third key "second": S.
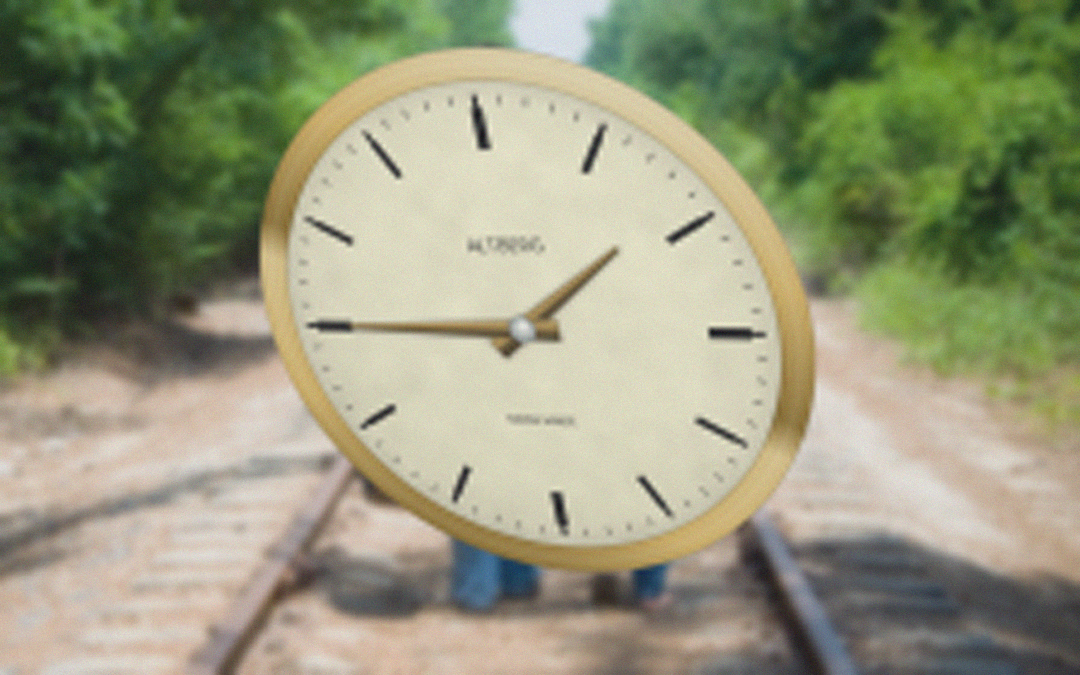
{"hour": 1, "minute": 45}
